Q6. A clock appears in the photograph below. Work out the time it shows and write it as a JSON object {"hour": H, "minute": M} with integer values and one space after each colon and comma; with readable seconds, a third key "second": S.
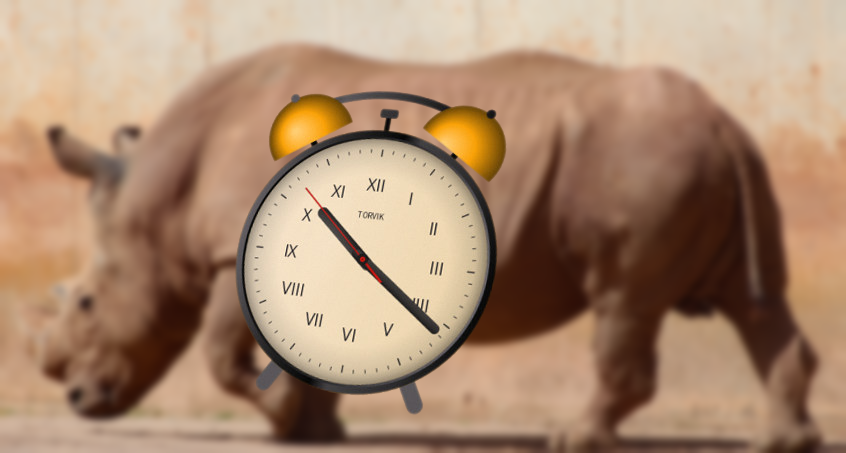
{"hour": 10, "minute": 20, "second": 52}
